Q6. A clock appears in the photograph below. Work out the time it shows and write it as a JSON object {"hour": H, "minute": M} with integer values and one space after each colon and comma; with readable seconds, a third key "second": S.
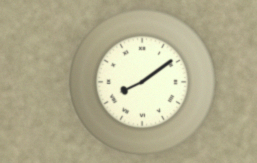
{"hour": 8, "minute": 9}
